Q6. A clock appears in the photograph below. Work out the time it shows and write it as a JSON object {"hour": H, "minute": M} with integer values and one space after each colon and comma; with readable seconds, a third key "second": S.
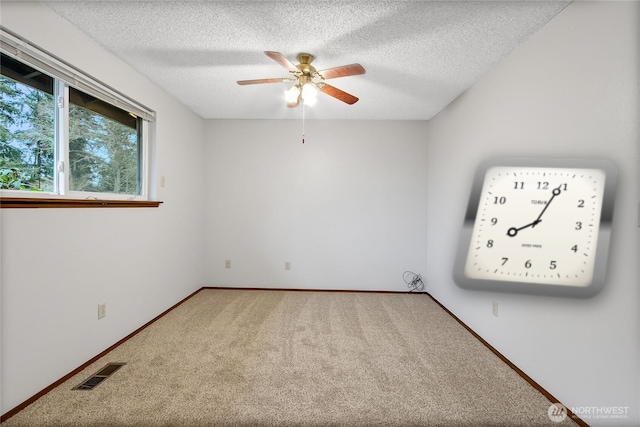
{"hour": 8, "minute": 4}
